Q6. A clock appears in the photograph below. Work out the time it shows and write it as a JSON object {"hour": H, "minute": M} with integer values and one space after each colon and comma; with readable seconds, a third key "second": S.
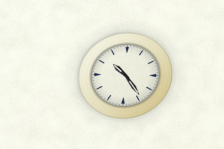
{"hour": 10, "minute": 24}
